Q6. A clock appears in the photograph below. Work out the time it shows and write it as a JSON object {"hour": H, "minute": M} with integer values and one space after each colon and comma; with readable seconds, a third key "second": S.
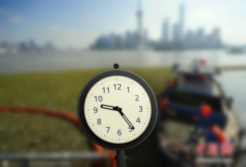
{"hour": 9, "minute": 24}
